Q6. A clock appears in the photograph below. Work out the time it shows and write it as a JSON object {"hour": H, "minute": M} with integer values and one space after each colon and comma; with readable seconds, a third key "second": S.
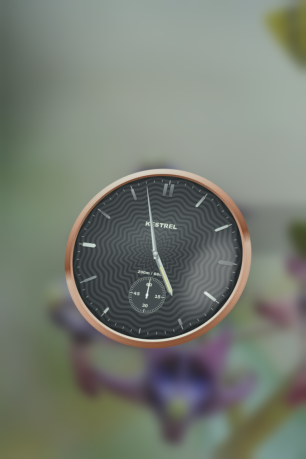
{"hour": 4, "minute": 57}
